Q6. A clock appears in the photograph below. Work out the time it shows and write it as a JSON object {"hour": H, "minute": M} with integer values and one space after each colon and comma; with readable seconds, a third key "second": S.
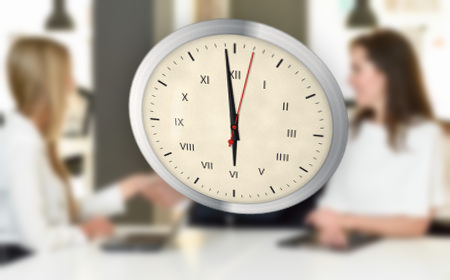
{"hour": 5, "minute": 59, "second": 2}
